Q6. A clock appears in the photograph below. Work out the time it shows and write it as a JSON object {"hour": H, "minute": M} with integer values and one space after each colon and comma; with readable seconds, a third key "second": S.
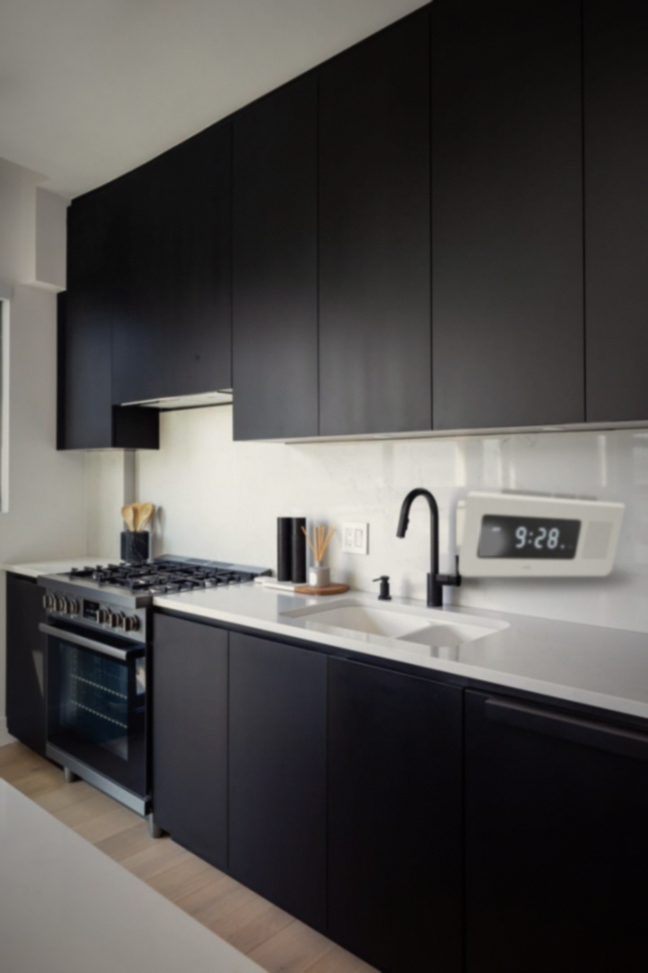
{"hour": 9, "minute": 28}
